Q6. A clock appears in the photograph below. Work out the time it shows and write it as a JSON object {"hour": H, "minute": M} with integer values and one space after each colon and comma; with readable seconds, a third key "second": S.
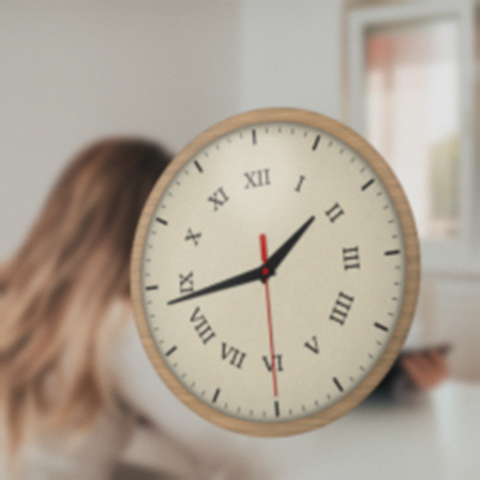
{"hour": 1, "minute": 43, "second": 30}
